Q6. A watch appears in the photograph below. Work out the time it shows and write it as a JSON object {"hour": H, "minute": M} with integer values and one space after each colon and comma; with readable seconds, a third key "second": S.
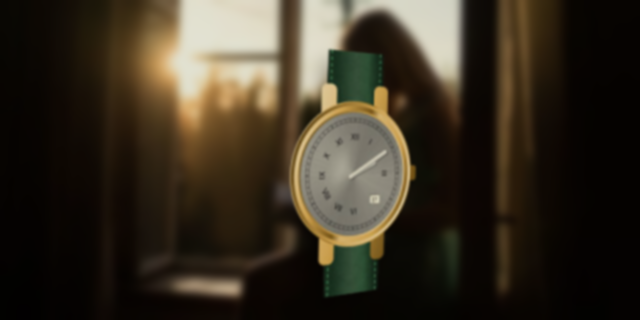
{"hour": 2, "minute": 10}
